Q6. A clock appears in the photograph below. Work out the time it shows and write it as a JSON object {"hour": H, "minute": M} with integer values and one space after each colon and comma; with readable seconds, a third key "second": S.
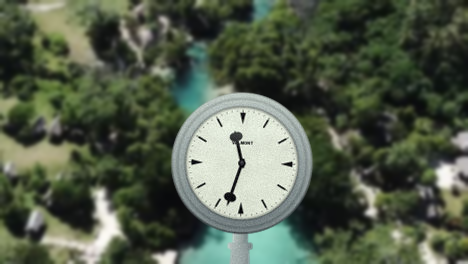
{"hour": 11, "minute": 33}
